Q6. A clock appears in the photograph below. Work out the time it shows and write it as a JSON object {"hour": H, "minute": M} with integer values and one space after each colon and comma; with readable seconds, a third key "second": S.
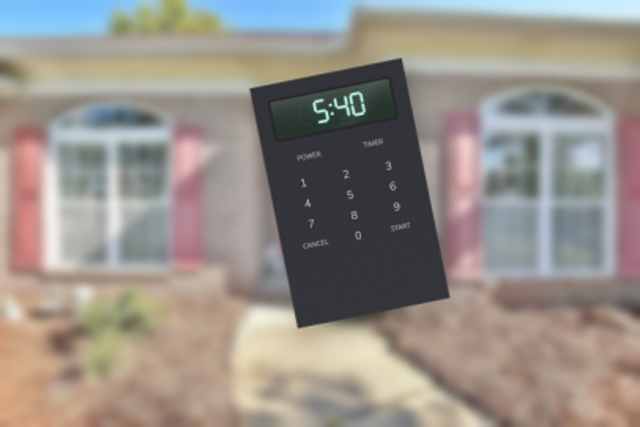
{"hour": 5, "minute": 40}
